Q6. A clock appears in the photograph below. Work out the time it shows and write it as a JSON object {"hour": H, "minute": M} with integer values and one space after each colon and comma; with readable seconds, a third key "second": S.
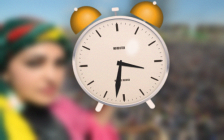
{"hour": 3, "minute": 32}
